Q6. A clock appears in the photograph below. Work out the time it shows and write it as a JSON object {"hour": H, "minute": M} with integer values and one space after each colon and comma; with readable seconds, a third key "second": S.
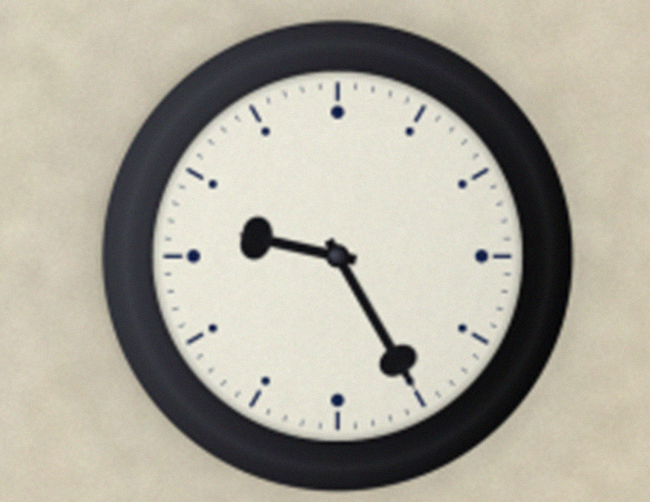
{"hour": 9, "minute": 25}
